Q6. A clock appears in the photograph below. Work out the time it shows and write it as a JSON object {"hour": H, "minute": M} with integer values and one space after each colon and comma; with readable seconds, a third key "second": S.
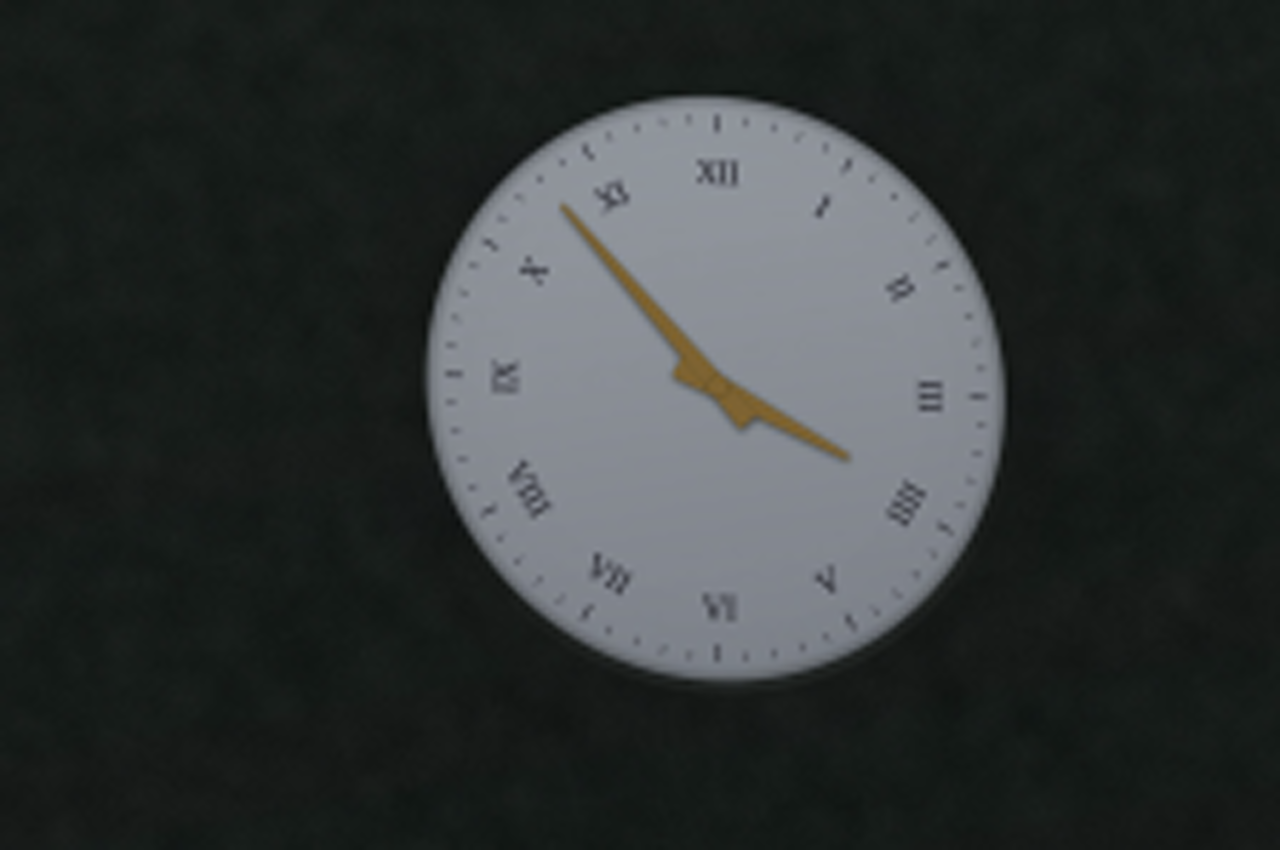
{"hour": 3, "minute": 53}
